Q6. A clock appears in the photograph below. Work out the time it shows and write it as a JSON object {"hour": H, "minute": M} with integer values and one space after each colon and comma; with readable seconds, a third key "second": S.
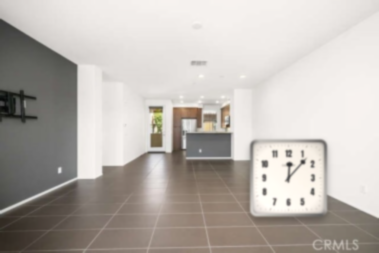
{"hour": 12, "minute": 7}
